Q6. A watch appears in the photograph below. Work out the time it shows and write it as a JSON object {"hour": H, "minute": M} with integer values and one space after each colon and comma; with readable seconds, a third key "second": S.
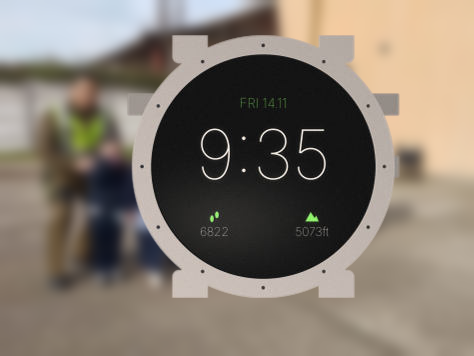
{"hour": 9, "minute": 35}
